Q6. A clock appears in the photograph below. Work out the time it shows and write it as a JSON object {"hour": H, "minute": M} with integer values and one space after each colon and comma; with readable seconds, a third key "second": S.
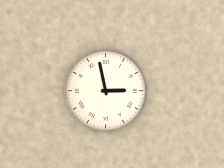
{"hour": 2, "minute": 58}
